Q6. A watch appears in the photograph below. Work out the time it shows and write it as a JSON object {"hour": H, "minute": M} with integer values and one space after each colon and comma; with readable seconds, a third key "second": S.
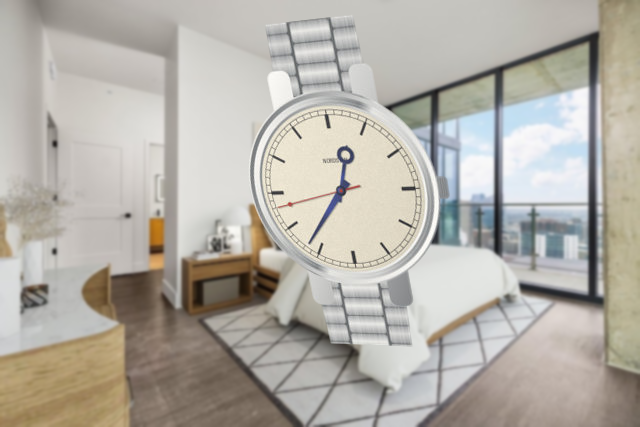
{"hour": 12, "minute": 36, "second": 43}
